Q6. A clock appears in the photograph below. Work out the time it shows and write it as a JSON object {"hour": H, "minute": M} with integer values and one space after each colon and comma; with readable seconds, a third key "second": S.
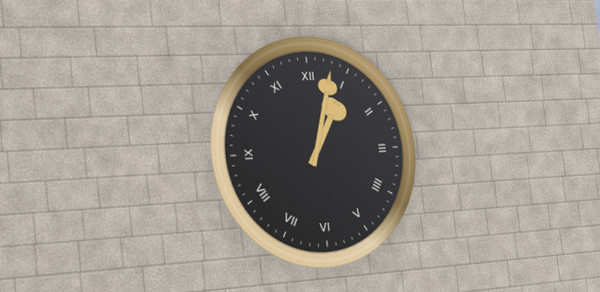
{"hour": 1, "minute": 3}
